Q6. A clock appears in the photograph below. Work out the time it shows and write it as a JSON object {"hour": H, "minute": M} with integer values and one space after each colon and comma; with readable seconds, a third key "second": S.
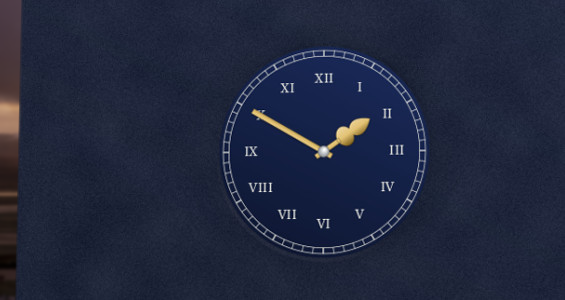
{"hour": 1, "minute": 50}
